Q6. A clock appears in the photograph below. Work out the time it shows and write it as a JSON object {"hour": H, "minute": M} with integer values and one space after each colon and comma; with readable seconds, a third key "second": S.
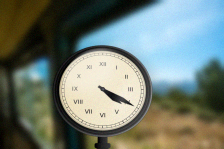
{"hour": 4, "minute": 20}
